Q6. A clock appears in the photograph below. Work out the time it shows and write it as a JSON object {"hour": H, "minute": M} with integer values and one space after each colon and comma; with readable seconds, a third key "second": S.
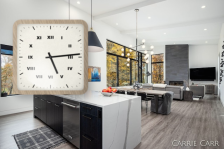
{"hour": 5, "minute": 14}
